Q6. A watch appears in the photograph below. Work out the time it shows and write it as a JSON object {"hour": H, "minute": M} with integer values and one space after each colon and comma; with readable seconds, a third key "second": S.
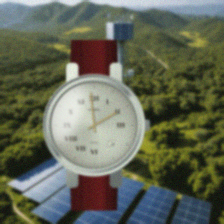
{"hour": 1, "minute": 59}
